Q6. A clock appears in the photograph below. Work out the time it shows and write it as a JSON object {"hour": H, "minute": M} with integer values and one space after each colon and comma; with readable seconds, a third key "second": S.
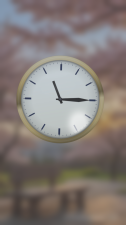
{"hour": 11, "minute": 15}
